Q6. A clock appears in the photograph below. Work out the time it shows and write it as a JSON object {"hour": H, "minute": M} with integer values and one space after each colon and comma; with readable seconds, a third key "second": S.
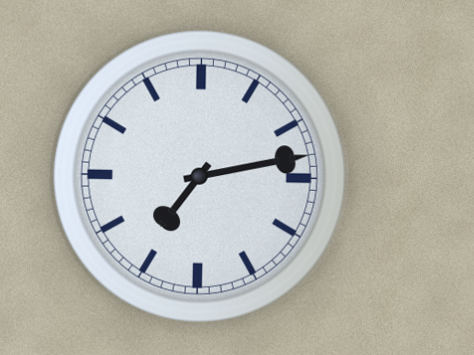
{"hour": 7, "minute": 13}
